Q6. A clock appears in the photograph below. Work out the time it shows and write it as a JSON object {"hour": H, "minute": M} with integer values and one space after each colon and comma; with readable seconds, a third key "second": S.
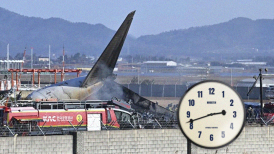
{"hour": 2, "minute": 42}
